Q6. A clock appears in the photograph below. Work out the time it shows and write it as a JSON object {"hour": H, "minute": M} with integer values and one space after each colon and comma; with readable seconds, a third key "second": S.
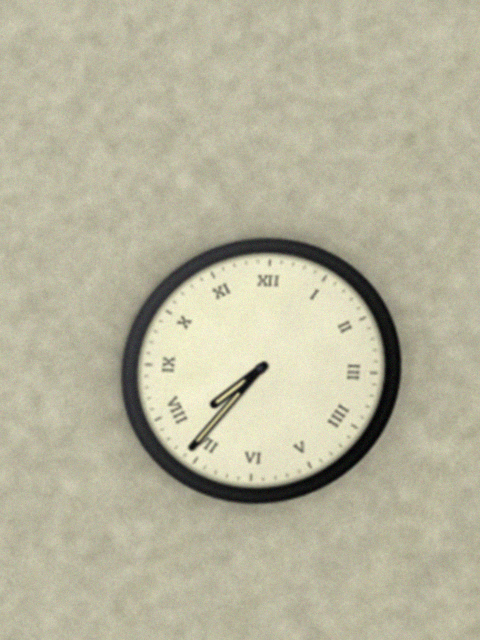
{"hour": 7, "minute": 36}
